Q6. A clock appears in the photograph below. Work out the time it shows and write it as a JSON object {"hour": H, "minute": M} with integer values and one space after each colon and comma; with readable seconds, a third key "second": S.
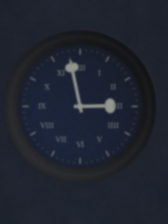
{"hour": 2, "minute": 58}
